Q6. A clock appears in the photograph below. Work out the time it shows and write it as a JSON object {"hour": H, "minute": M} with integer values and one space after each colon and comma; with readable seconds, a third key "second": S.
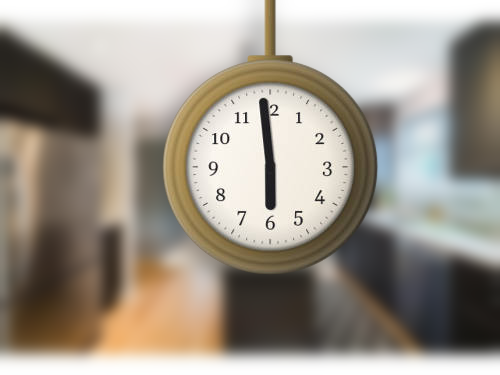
{"hour": 5, "minute": 59}
